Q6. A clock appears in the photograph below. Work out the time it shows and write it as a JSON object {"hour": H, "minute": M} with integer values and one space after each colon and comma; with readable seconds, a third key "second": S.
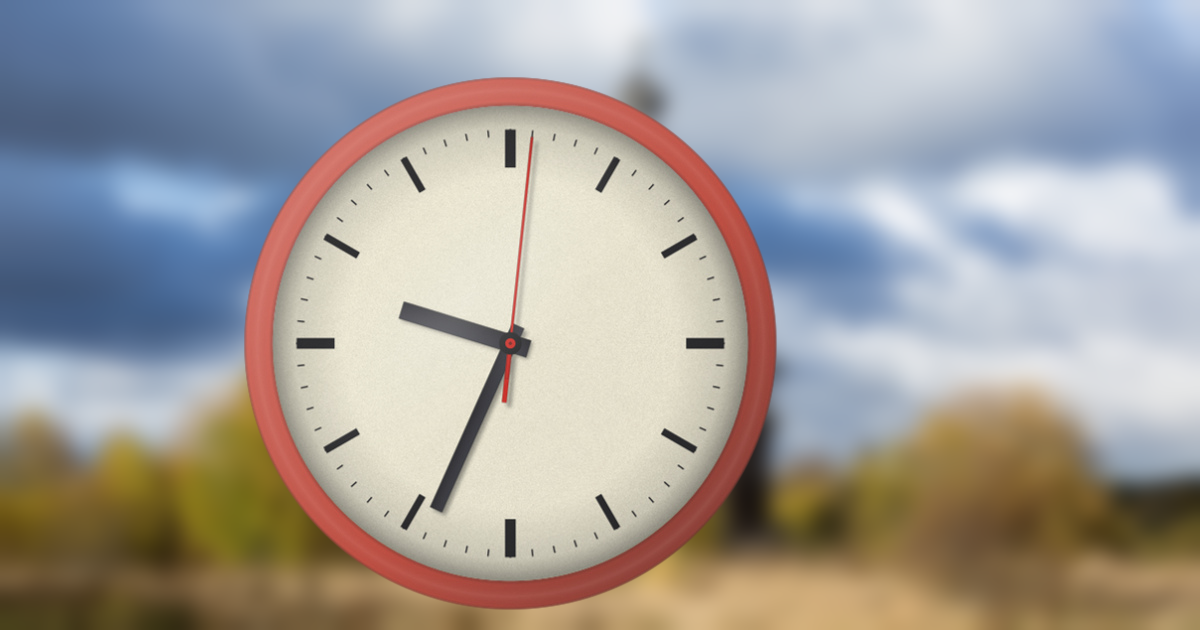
{"hour": 9, "minute": 34, "second": 1}
